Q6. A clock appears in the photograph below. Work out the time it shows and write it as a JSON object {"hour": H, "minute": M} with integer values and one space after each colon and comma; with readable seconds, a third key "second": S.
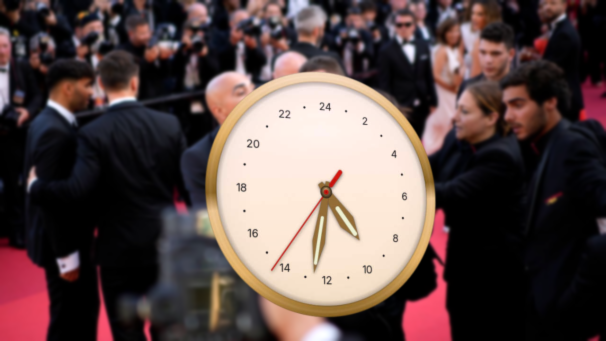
{"hour": 9, "minute": 31, "second": 36}
